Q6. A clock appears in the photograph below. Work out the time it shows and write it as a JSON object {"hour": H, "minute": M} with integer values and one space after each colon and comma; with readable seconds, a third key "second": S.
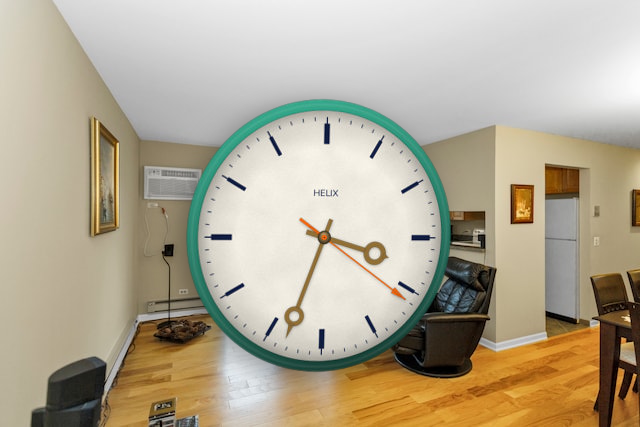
{"hour": 3, "minute": 33, "second": 21}
